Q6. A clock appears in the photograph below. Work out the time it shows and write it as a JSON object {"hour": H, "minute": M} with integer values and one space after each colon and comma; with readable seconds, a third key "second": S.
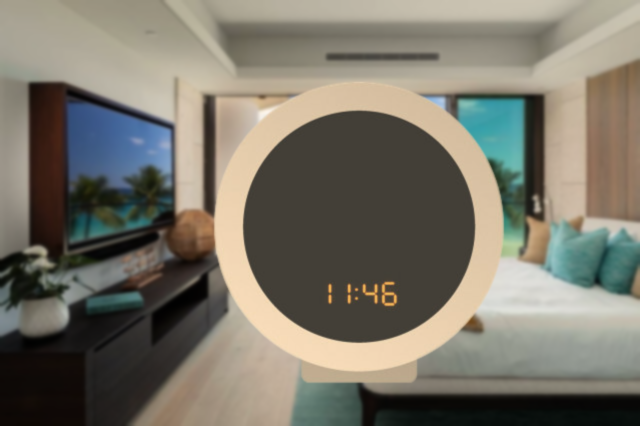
{"hour": 11, "minute": 46}
